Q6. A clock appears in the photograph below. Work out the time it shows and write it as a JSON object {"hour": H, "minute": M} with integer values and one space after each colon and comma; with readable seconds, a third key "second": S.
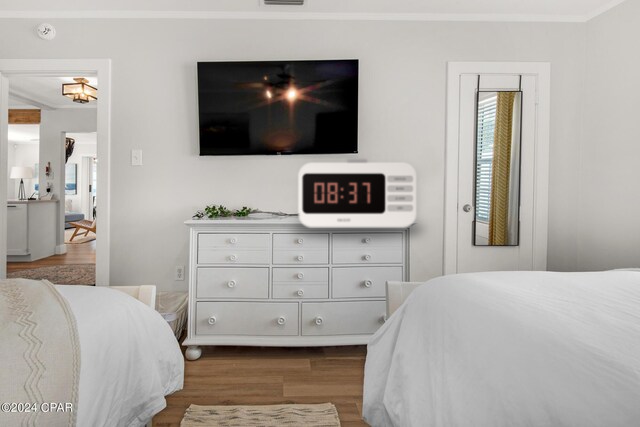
{"hour": 8, "minute": 37}
